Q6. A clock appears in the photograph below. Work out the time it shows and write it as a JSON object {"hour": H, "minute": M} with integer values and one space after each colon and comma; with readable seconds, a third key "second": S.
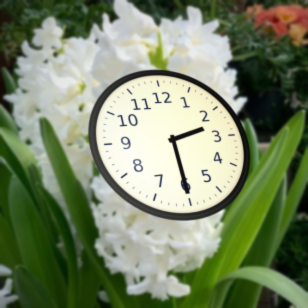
{"hour": 2, "minute": 30}
